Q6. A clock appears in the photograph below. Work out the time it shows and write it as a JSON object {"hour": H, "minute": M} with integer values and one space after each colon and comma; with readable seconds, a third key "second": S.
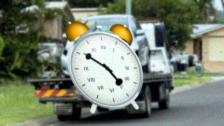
{"hour": 4, "minute": 51}
